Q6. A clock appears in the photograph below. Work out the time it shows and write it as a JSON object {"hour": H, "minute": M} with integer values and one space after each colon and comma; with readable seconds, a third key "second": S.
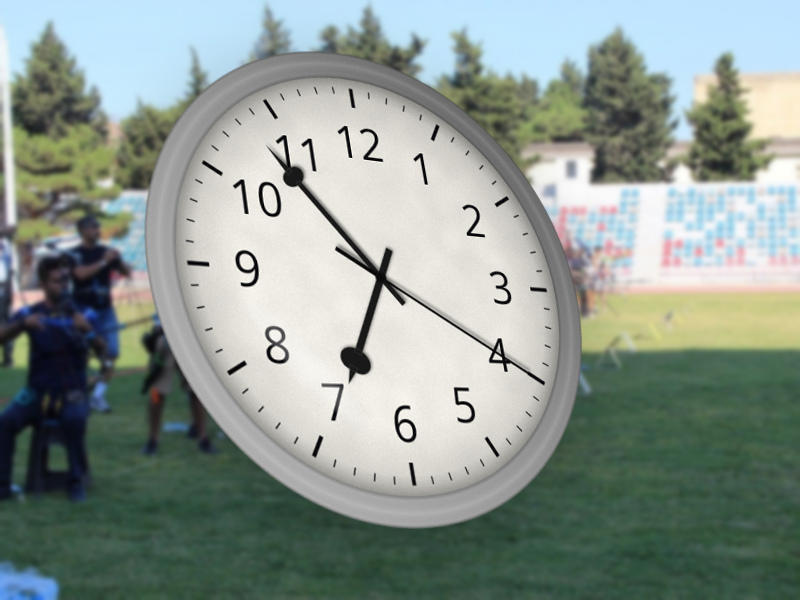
{"hour": 6, "minute": 53, "second": 20}
